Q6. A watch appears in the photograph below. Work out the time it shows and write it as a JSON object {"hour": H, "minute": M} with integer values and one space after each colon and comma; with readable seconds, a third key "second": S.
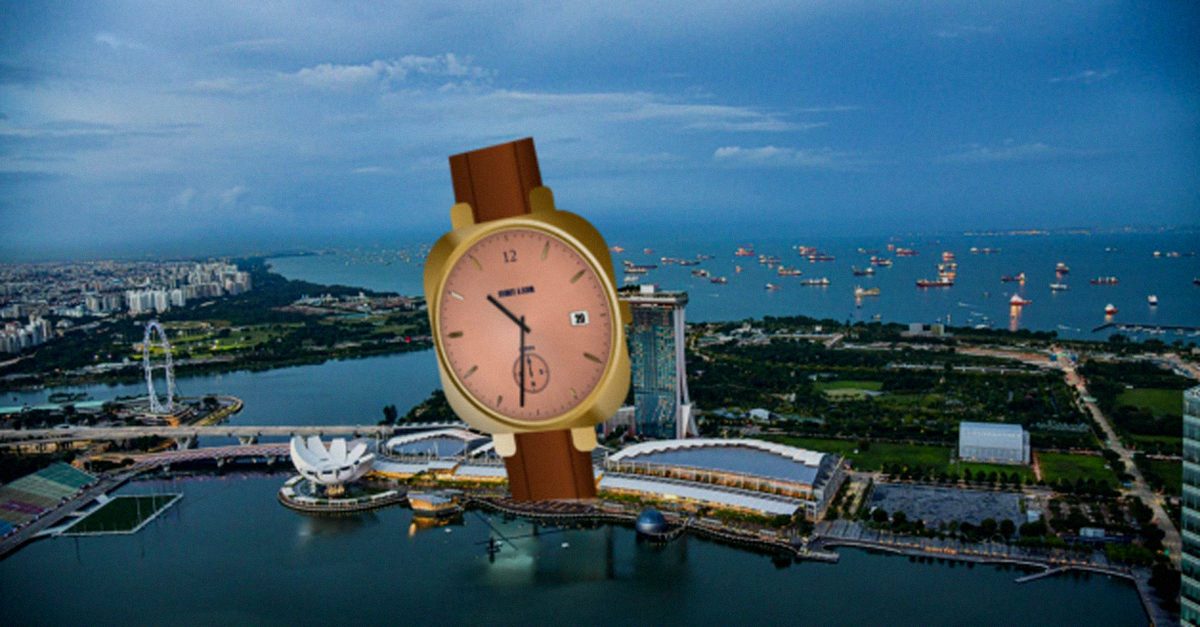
{"hour": 10, "minute": 32}
